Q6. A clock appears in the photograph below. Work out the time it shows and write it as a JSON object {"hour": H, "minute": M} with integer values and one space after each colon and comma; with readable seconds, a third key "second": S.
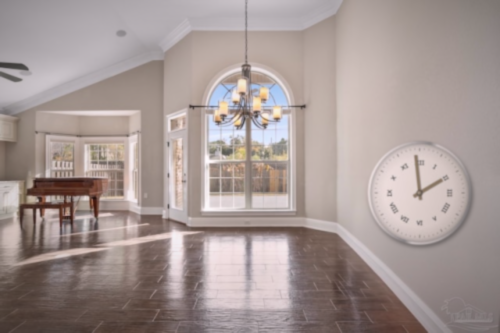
{"hour": 1, "minute": 59}
